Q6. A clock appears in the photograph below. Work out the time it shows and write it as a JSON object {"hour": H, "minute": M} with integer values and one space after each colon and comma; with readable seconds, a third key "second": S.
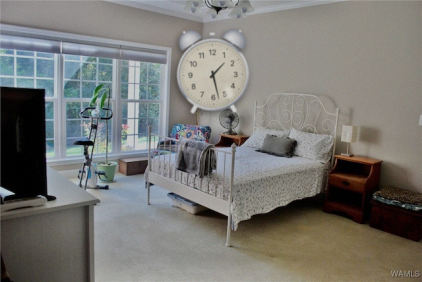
{"hour": 1, "minute": 28}
